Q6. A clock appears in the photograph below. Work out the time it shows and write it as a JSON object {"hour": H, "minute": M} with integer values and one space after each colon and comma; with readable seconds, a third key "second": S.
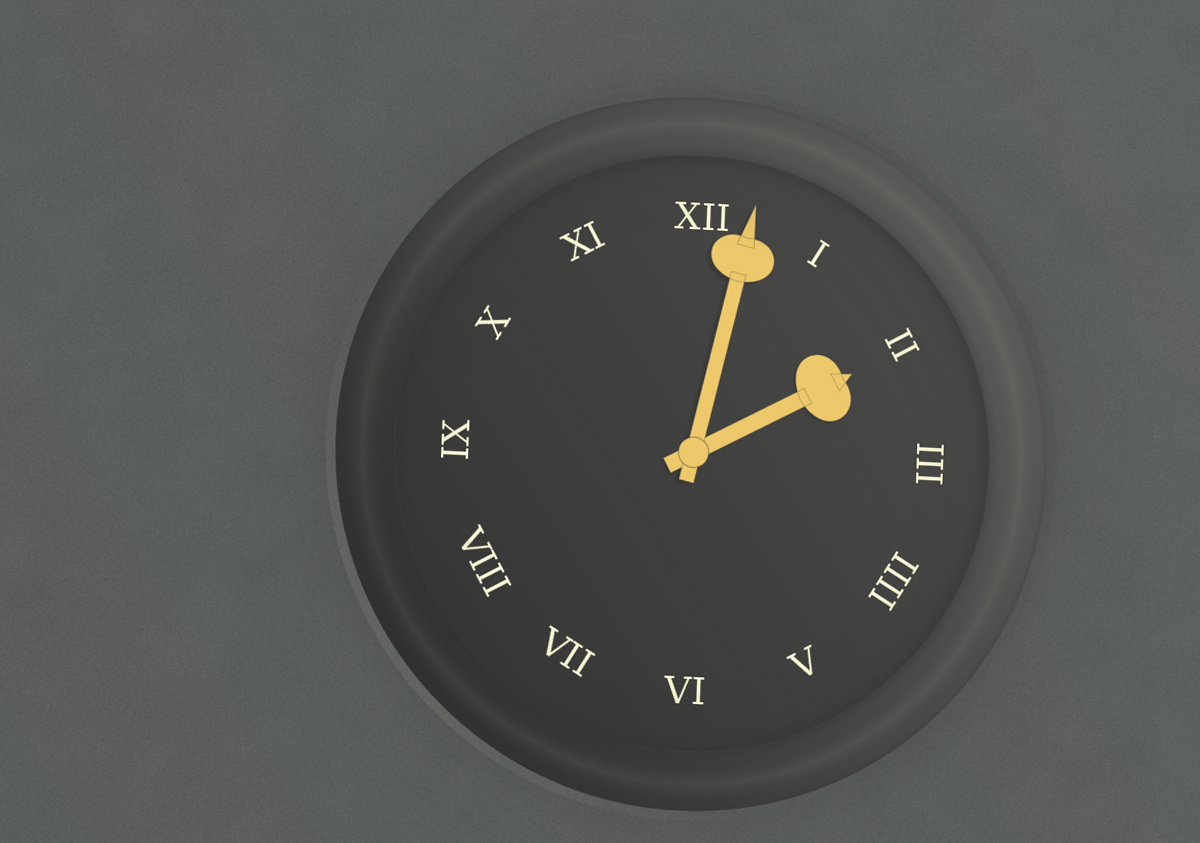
{"hour": 2, "minute": 2}
